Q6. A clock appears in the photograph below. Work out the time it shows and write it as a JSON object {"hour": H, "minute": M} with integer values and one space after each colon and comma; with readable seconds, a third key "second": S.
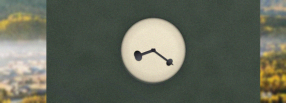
{"hour": 8, "minute": 21}
